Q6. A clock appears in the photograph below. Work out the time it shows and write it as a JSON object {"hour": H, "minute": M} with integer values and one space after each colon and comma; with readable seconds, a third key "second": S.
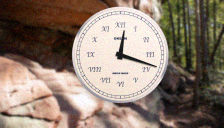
{"hour": 12, "minute": 18}
